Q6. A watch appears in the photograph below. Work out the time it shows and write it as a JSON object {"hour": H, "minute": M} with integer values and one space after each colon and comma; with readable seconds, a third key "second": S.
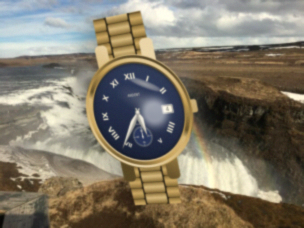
{"hour": 5, "minute": 36}
